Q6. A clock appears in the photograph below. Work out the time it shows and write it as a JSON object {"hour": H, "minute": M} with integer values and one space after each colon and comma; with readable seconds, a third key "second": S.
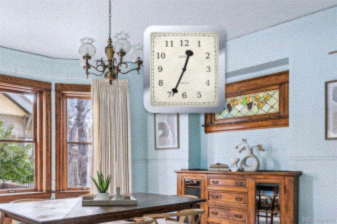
{"hour": 12, "minute": 34}
